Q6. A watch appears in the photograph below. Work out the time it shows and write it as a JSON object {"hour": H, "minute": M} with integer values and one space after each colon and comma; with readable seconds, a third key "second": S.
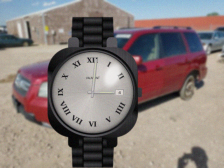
{"hour": 3, "minute": 1}
